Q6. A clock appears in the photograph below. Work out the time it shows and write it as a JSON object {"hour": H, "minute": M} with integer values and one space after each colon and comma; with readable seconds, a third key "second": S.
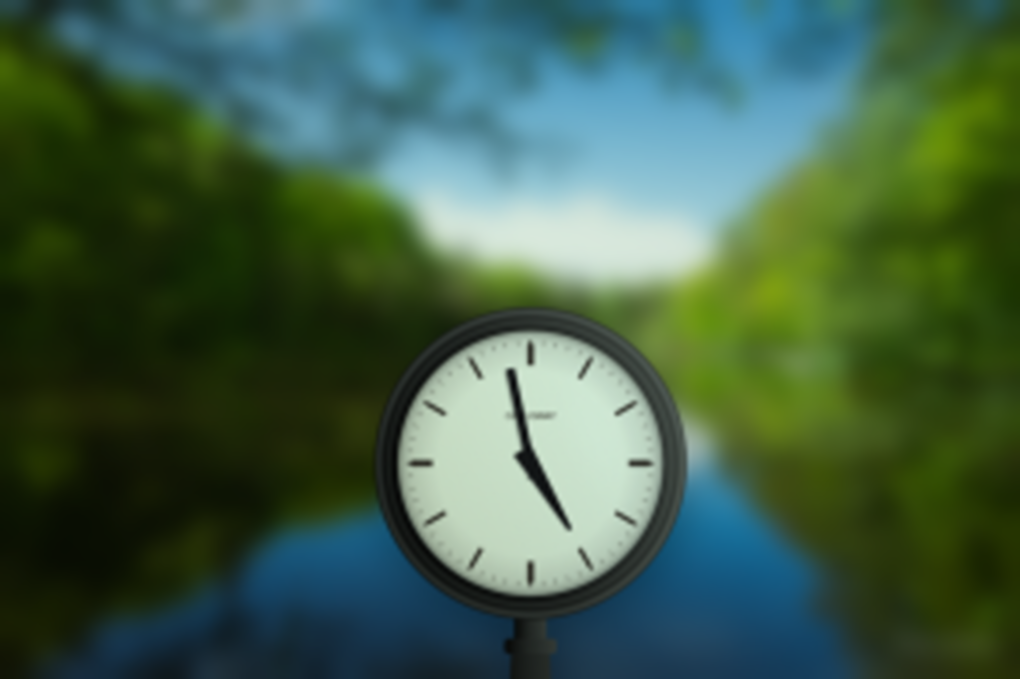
{"hour": 4, "minute": 58}
